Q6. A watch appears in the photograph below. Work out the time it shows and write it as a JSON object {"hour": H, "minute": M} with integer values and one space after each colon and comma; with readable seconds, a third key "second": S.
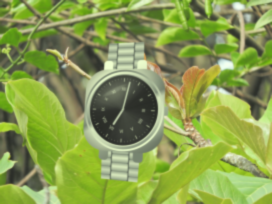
{"hour": 7, "minute": 2}
